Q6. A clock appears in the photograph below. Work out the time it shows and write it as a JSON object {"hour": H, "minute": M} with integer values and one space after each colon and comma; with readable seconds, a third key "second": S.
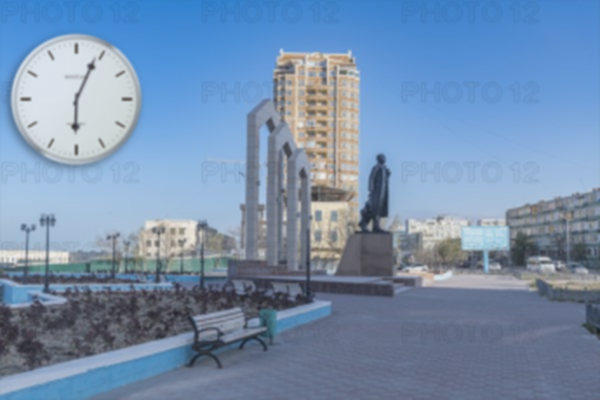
{"hour": 6, "minute": 4}
